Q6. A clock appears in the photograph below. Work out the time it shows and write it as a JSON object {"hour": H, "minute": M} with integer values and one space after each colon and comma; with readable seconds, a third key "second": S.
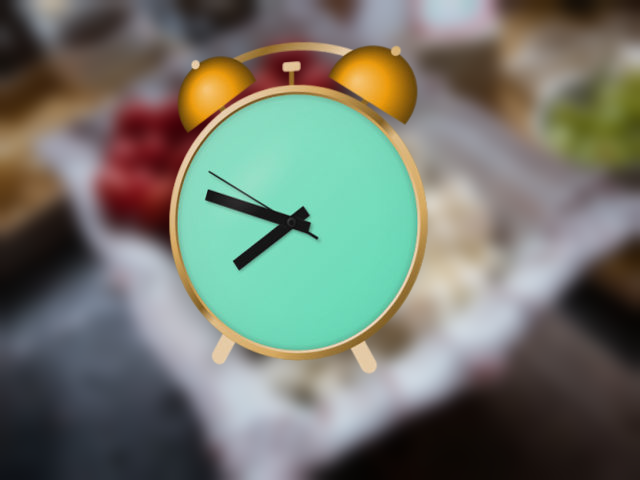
{"hour": 7, "minute": 47, "second": 50}
